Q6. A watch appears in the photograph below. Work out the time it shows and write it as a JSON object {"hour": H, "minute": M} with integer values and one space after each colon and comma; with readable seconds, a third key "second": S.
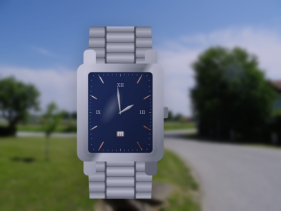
{"hour": 1, "minute": 59}
